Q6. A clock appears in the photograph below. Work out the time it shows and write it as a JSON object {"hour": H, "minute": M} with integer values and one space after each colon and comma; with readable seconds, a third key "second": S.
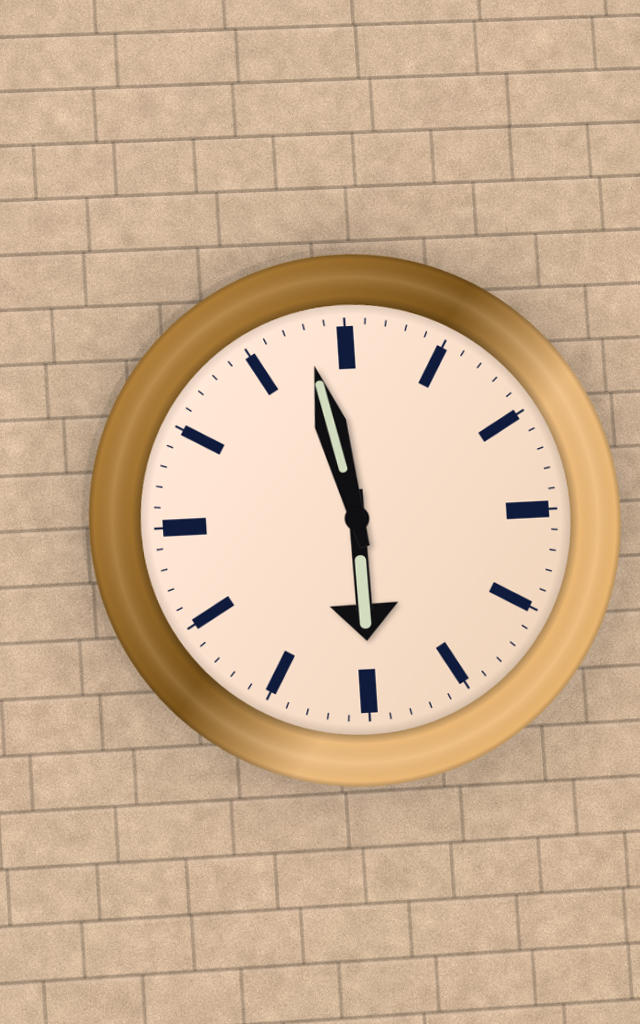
{"hour": 5, "minute": 58}
